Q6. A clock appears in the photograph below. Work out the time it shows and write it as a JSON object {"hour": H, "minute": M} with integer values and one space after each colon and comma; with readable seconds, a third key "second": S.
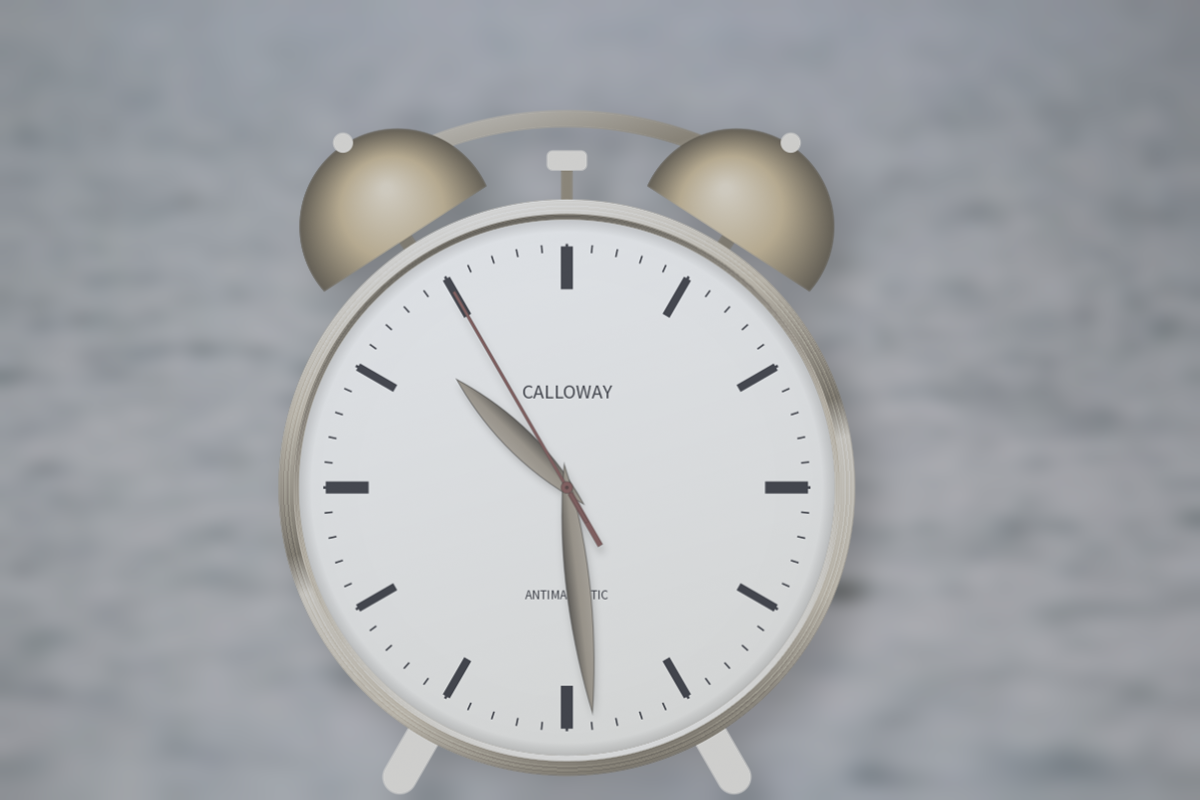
{"hour": 10, "minute": 28, "second": 55}
